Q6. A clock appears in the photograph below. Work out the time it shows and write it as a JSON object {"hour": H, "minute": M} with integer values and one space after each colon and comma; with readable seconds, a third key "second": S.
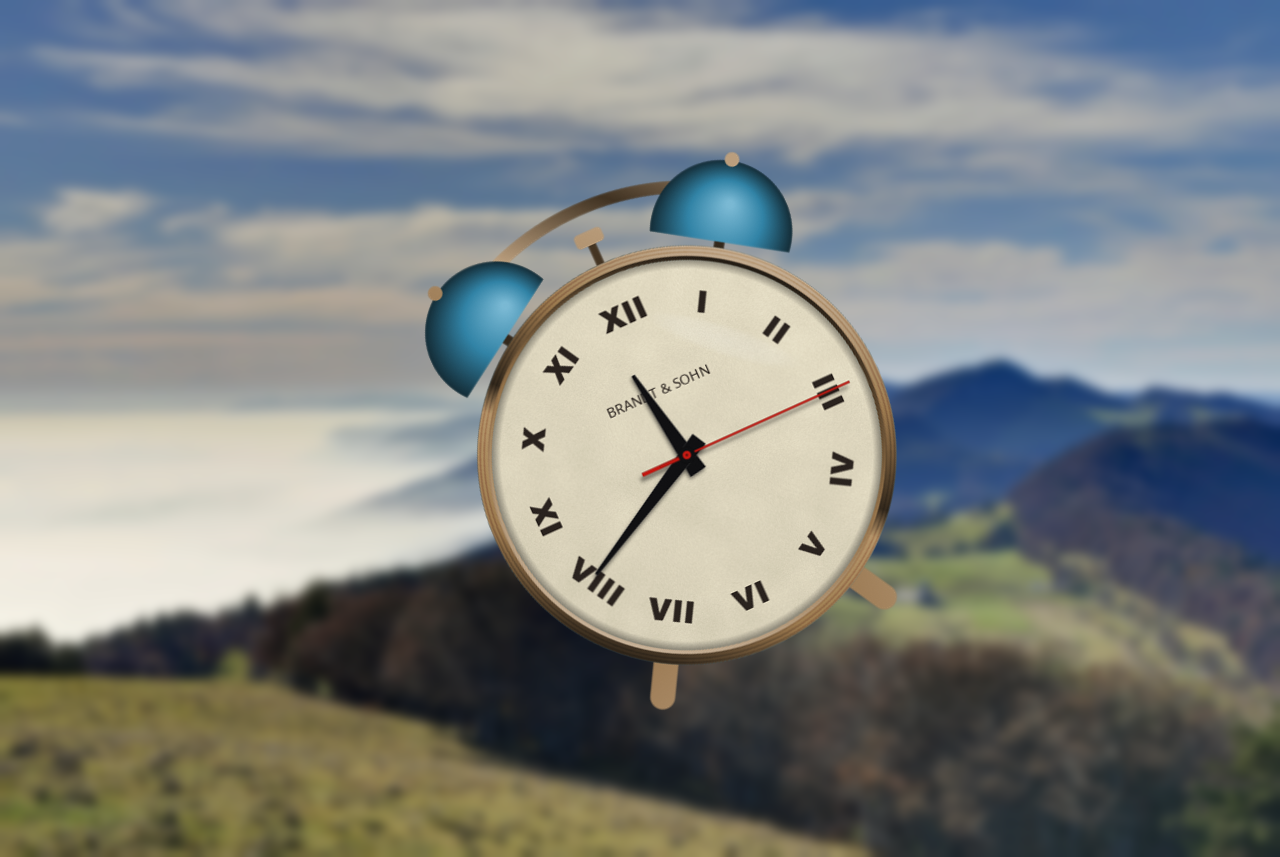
{"hour": 11, "minute": 40, "second": 15}
